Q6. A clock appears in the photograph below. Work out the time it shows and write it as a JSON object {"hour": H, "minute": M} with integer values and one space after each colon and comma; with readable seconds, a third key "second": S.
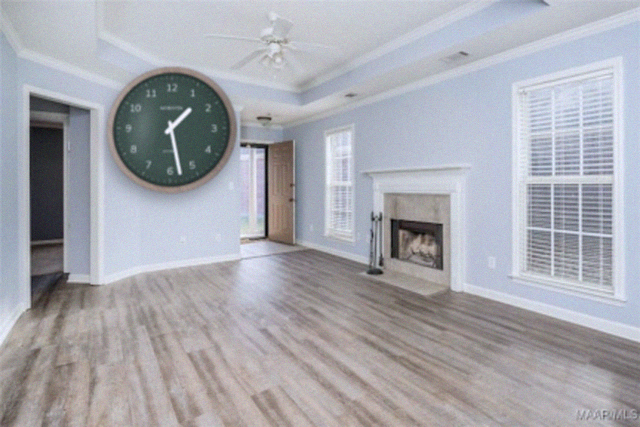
{"hour": 1, "minute": 28}
